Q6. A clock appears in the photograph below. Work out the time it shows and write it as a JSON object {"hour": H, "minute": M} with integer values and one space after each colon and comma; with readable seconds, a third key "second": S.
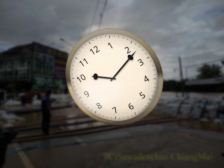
{"hour": 10, "minute": 12}
